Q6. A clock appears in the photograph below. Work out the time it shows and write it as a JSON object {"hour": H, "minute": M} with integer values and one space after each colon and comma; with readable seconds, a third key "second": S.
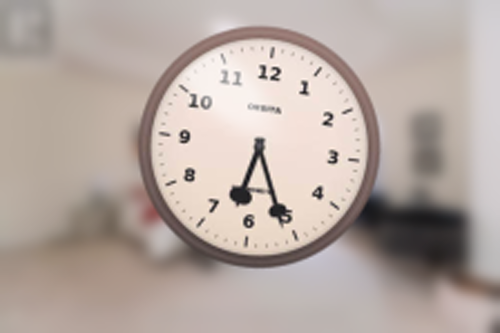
{"hour": 6, "minute": 26}
